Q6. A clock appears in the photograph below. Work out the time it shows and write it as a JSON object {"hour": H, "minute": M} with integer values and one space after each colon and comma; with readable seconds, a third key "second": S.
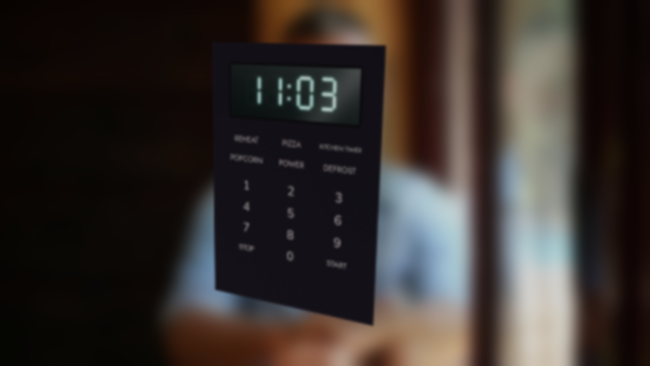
{"hour": 11, "minute": 3}
